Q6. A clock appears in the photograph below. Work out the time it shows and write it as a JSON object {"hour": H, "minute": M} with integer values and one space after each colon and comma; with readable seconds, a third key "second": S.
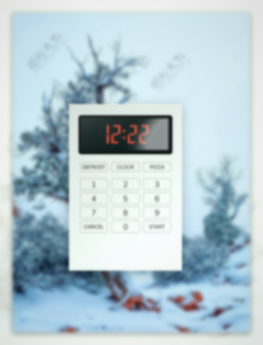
{"hour": 12, "minute": 22}
